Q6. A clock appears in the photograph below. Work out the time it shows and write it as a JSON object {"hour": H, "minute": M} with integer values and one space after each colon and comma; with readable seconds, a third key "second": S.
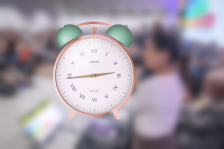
{"hour": 2, "minute": 44}
